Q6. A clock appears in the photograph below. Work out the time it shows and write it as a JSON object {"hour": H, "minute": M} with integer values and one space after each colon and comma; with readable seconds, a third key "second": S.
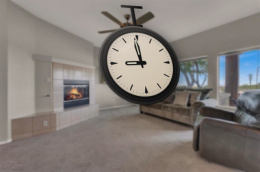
{"hour": 8, "minute": 59}
